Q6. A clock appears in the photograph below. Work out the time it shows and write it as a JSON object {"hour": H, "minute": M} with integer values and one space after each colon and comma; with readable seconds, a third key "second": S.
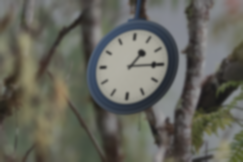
{"hour": 1, "minute": 15}
